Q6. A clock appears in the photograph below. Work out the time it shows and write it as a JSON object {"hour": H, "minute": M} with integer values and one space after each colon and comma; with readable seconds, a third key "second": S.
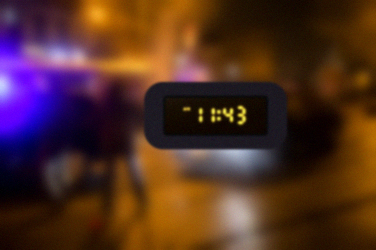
{"hour": 11, "minute": 43}
